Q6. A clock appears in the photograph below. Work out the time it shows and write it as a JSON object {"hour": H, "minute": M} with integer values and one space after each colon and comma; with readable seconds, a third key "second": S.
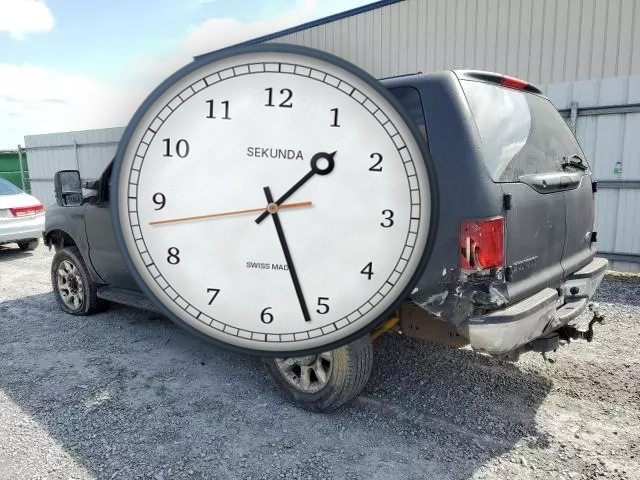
{"hour": 1, "minute": 26, "second": 43}
